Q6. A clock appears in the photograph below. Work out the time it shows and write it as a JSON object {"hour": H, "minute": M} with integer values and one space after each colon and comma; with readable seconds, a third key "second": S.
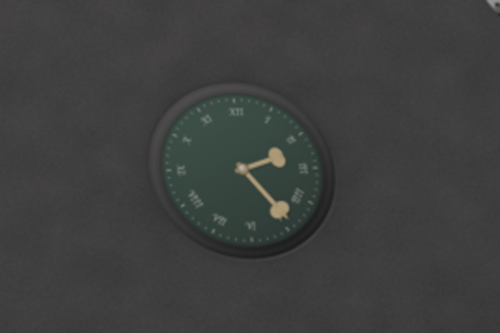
{"hour": 2, "minute": 24}
